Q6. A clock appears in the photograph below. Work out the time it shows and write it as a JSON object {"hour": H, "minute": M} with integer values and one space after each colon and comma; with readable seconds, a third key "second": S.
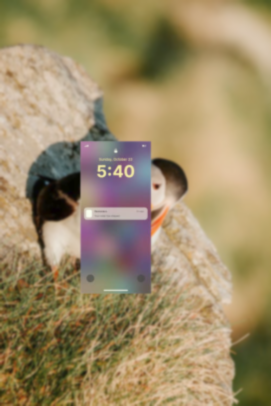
{"hour": 5, "minute": 40}
